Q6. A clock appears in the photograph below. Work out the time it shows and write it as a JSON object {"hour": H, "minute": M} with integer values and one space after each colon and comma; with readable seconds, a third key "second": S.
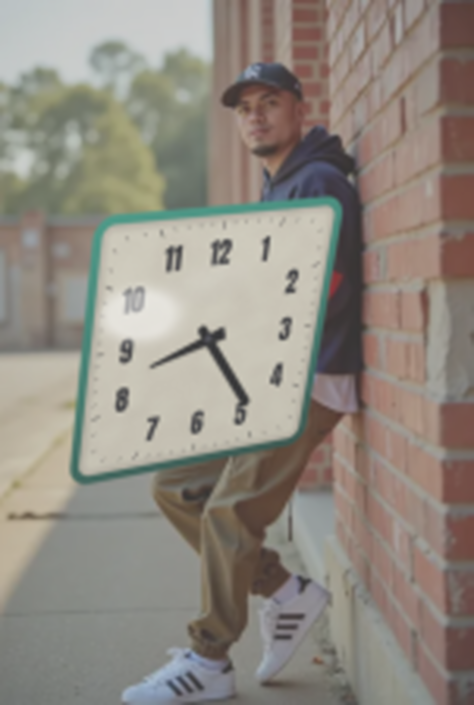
{"hour": 8, "minute": 24}
